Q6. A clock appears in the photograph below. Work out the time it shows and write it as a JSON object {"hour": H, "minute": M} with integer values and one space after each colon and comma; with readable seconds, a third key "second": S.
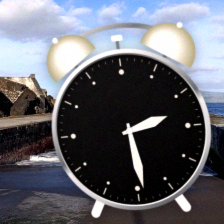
{"hour": 2, "minute": 29}
